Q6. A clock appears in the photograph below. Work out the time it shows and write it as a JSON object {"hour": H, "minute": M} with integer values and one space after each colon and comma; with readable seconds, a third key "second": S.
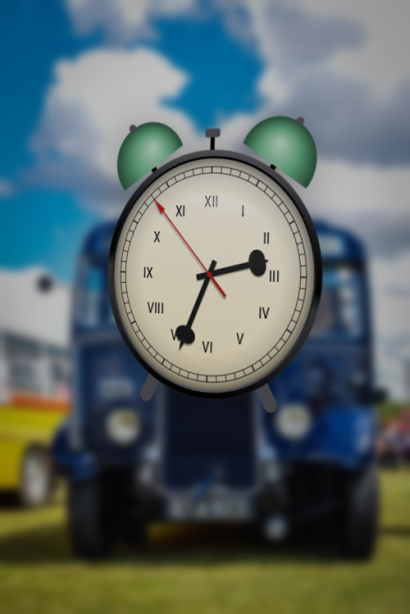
{"hour": 2, "minute": 33, "second": 53}
